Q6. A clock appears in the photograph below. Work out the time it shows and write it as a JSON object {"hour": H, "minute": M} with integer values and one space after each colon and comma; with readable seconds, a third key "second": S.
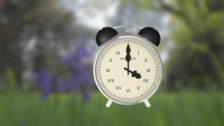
{"hour": 4, "minute": 0}
